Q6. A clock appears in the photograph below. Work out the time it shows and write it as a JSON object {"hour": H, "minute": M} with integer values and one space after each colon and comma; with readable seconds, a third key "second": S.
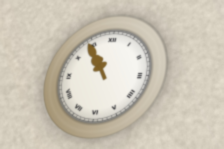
{"hour": 10, "minute": 54}
